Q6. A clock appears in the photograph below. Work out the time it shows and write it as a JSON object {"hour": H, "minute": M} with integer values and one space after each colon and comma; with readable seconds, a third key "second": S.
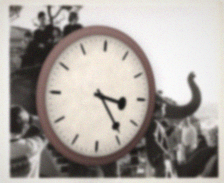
{"hour": 3, "minute": 24}
